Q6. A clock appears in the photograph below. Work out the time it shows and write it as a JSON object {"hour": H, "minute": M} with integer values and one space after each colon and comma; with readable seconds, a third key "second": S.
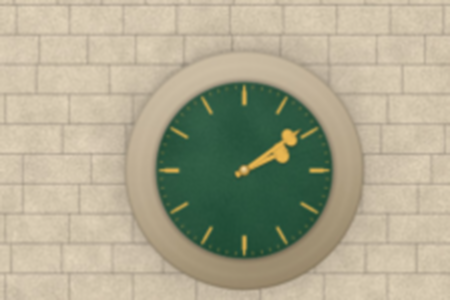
{"hour": 2, "minute": 9}
